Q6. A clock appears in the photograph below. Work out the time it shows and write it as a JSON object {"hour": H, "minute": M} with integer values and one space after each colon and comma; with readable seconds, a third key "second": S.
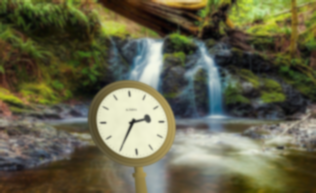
{"hour": 2, "minute": 35}
